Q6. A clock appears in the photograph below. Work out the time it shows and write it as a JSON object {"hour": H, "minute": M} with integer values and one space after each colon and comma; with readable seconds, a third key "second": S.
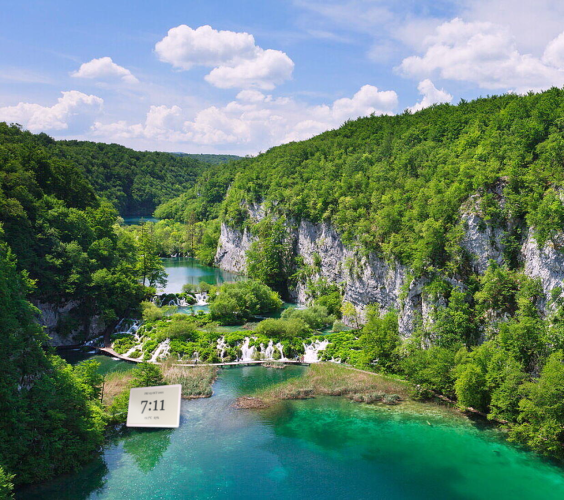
{"hour": 7, "minute": 11}
